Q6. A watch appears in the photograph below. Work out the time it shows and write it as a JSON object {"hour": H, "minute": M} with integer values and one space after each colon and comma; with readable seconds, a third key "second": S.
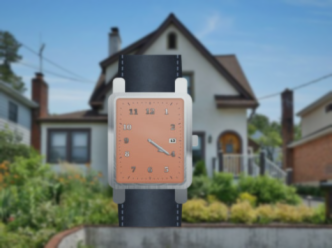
{"hour": 4, "minute": 21}
